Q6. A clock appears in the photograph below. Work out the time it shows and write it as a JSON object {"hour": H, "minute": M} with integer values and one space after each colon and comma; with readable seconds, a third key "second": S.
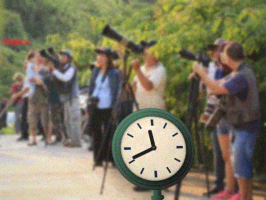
{"hour": 11, "minute": 41}
